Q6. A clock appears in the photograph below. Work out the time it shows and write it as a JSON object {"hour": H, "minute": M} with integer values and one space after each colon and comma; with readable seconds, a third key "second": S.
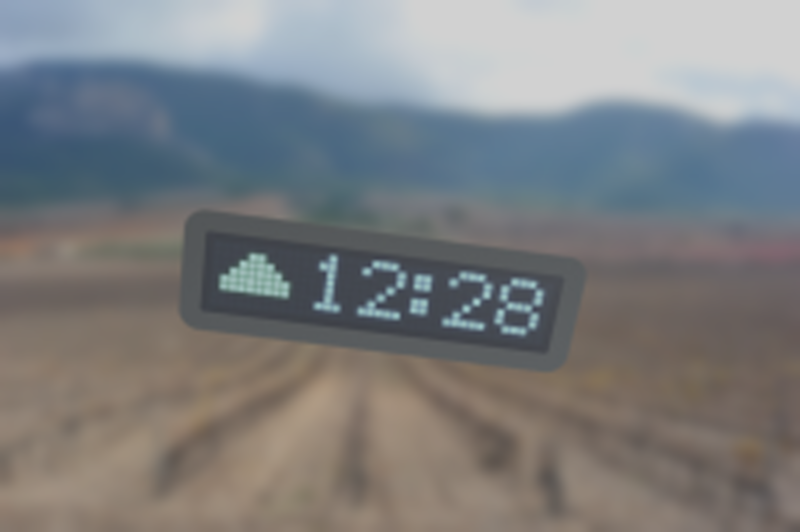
{"hour": 12, "minute": 28}
